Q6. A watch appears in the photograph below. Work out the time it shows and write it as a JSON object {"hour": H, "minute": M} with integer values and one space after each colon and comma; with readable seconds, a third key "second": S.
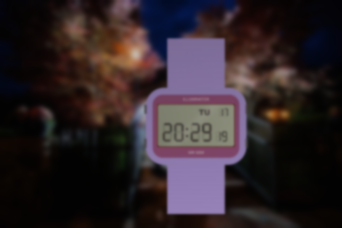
{"hour": 20, "minute": 29}
